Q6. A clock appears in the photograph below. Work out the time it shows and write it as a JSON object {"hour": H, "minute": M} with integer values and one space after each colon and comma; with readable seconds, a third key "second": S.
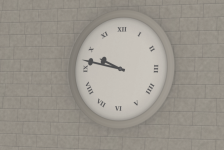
{"hour": 9, "minute": 47}
